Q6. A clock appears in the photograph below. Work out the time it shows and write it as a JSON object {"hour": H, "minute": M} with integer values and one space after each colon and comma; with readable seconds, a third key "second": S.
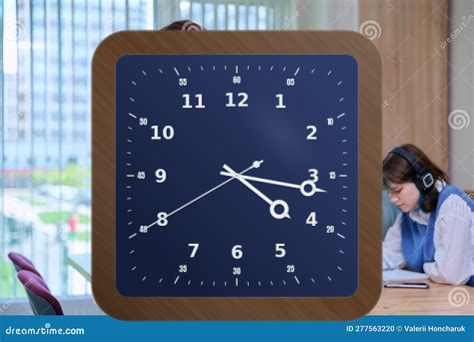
{"hour": 4, "minute": 16, "second": 40}
